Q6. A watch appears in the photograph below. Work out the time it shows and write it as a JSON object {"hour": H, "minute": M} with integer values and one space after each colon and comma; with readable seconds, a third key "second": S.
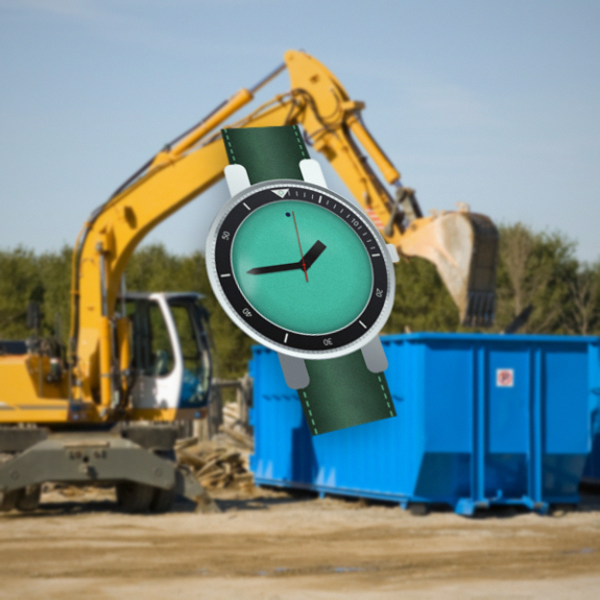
{"hour": 1, "minute": 45, "second": 1}
